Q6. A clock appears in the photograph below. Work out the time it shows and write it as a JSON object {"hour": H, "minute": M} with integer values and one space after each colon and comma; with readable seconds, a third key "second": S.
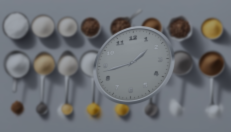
{"hour": 1, "minute": 43}
